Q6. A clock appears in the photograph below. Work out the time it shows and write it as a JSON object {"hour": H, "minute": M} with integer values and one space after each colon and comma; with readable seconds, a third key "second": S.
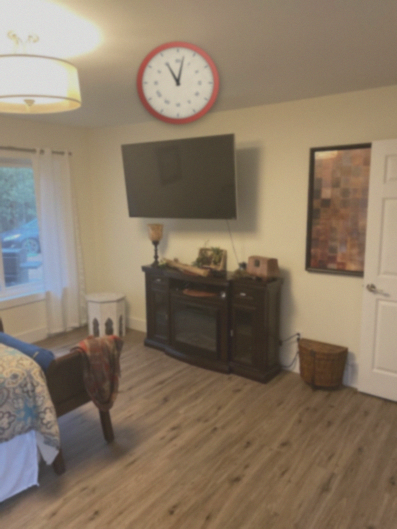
{"hour": 11, "minute": 2}
